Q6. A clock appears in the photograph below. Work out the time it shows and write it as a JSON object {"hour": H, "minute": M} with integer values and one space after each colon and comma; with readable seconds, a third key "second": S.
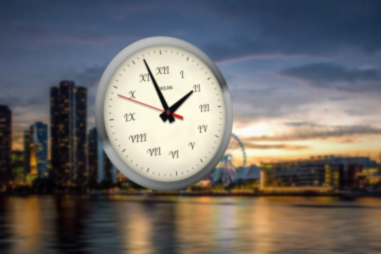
{"hour": 1, "minute": 56, "second": 49}
